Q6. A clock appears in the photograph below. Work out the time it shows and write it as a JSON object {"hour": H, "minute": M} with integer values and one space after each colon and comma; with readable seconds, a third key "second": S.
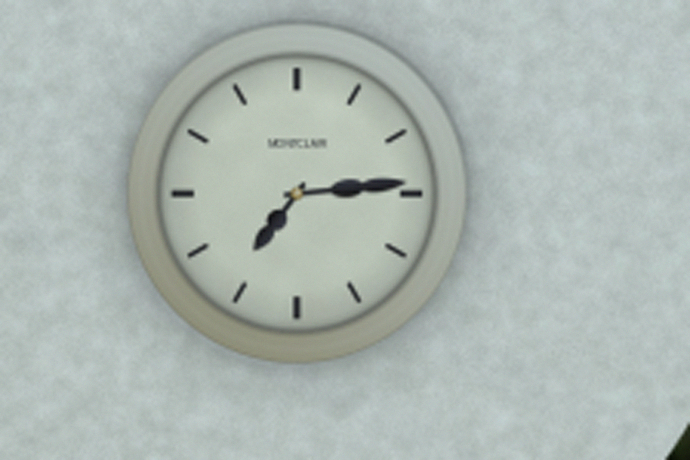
{"hour": 7, "minute": 14}
